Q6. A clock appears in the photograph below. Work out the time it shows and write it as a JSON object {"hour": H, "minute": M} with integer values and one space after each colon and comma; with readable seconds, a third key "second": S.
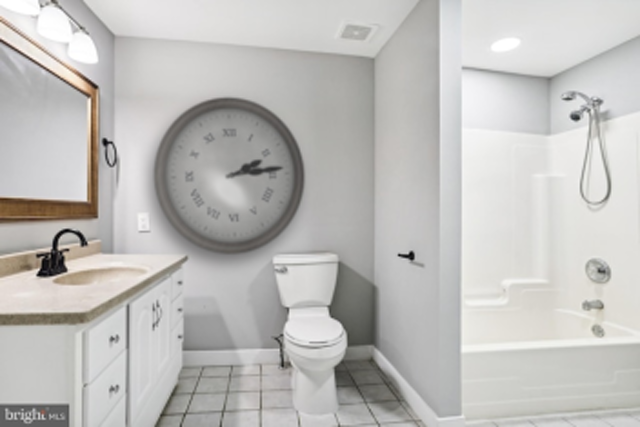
{"hour": 2, "minute": 14}
